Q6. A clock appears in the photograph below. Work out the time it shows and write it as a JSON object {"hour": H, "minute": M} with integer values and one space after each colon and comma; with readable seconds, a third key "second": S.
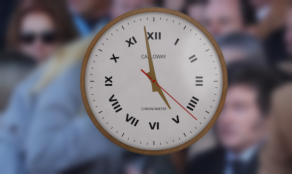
{"hour": 4, "minute": 58, "second": 22}
